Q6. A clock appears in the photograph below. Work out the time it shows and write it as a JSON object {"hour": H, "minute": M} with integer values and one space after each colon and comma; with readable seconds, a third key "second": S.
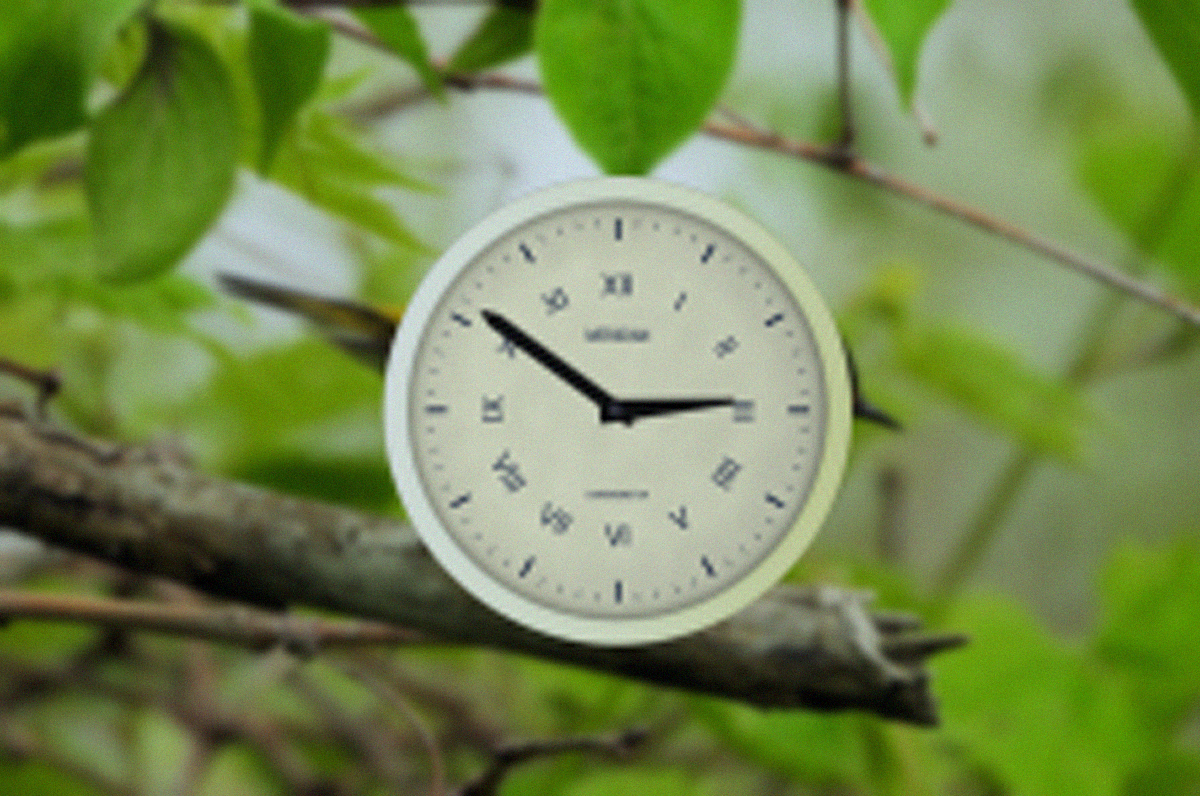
{"hour": 2, "minute": 51}
